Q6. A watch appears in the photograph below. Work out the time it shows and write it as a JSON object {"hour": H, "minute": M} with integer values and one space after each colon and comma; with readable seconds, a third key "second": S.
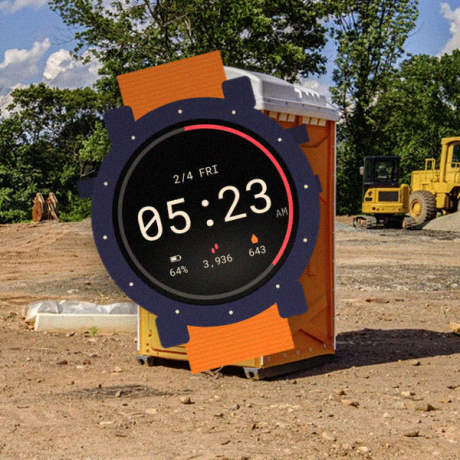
{"hour": 5, "minute": 23}
